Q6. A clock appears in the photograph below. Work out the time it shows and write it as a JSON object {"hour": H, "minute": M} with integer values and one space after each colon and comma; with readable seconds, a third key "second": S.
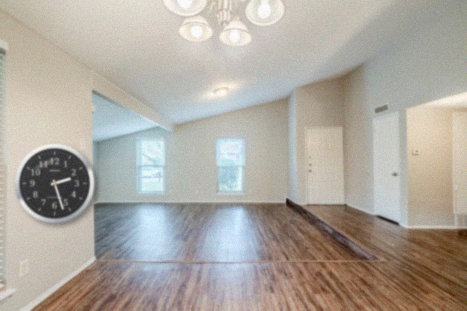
{"hour": 2, "minute": 27}
